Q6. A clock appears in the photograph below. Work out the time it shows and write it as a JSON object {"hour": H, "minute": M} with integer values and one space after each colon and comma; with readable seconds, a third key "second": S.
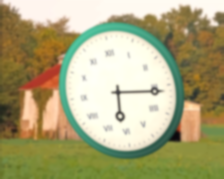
{"hour": 6, "minute": 16}
